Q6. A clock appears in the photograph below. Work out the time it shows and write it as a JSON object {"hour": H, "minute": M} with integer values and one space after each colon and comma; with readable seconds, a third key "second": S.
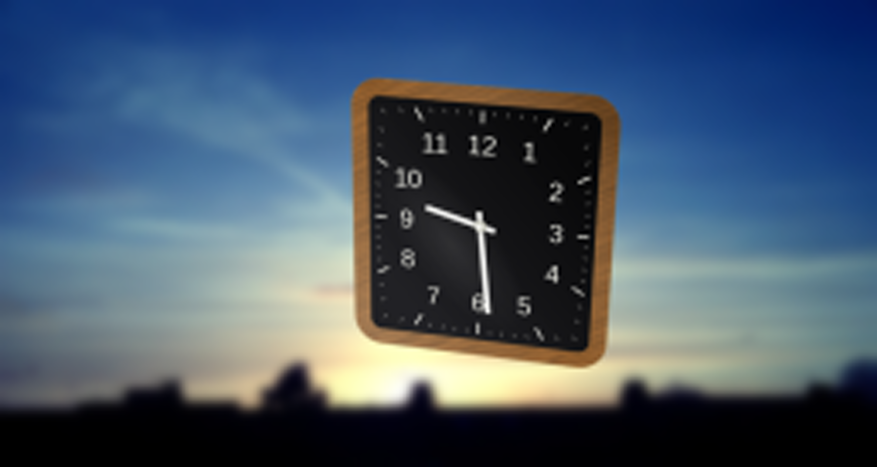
{"hour": 9, "minute": 29}
